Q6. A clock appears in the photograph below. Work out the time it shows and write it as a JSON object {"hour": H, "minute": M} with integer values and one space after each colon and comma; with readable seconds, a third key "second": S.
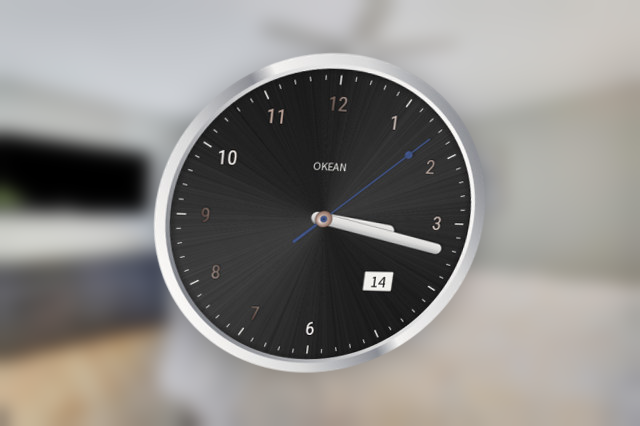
{"hour": 3, "minute": 17, "second": 8}
